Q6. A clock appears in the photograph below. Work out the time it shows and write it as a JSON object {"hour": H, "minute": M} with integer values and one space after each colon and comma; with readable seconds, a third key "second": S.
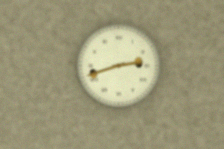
{"hour": 2, "minute": 42}
